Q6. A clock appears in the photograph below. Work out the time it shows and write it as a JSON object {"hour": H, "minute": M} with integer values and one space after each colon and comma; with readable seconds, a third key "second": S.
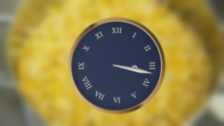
{"hour": 3, "minute": 17}
